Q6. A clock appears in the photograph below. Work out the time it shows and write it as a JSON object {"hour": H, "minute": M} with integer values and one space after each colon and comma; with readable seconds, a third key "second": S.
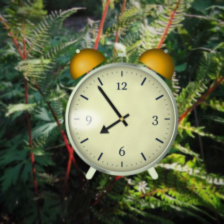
{"hour": 7, "minute": 54}
